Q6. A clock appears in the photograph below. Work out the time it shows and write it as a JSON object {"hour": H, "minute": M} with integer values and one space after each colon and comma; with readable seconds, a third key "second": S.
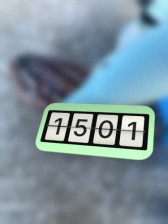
{"hour": 15, "minute": 1}
